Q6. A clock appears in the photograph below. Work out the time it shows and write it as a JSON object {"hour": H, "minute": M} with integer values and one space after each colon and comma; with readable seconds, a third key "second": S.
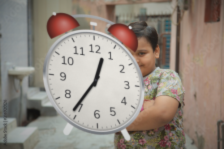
{"hour": 12, "minute": 36}
